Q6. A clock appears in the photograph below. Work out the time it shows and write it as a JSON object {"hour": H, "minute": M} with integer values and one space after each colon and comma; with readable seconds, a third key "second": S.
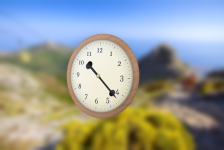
{"hour": 10, "minute": 22}
